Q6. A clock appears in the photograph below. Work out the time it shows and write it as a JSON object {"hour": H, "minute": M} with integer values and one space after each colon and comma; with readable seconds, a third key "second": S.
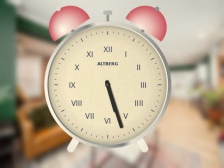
{"hour": 5, "minute": 27}
